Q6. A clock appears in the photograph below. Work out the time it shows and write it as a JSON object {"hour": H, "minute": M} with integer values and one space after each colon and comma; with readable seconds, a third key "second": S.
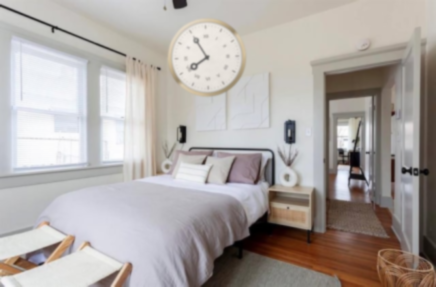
{"hour": 7, "minute": 55}
